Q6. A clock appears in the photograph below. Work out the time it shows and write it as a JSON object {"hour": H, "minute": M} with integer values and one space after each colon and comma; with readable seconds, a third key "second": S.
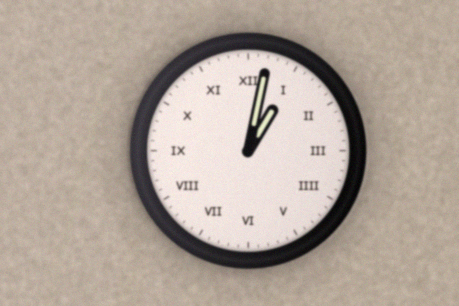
{"hour": 1, "minute": 2}
